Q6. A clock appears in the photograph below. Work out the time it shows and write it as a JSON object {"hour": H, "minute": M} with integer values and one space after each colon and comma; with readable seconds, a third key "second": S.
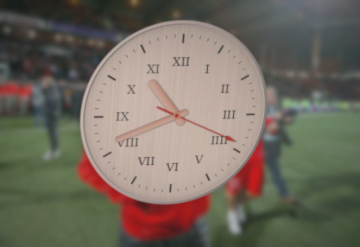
{"hour": 10, "minute": 41, "second": 19}
